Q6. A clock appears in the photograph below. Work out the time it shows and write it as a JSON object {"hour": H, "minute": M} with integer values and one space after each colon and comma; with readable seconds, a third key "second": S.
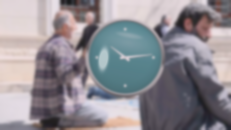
{"hour": 10, "minute": 14}
